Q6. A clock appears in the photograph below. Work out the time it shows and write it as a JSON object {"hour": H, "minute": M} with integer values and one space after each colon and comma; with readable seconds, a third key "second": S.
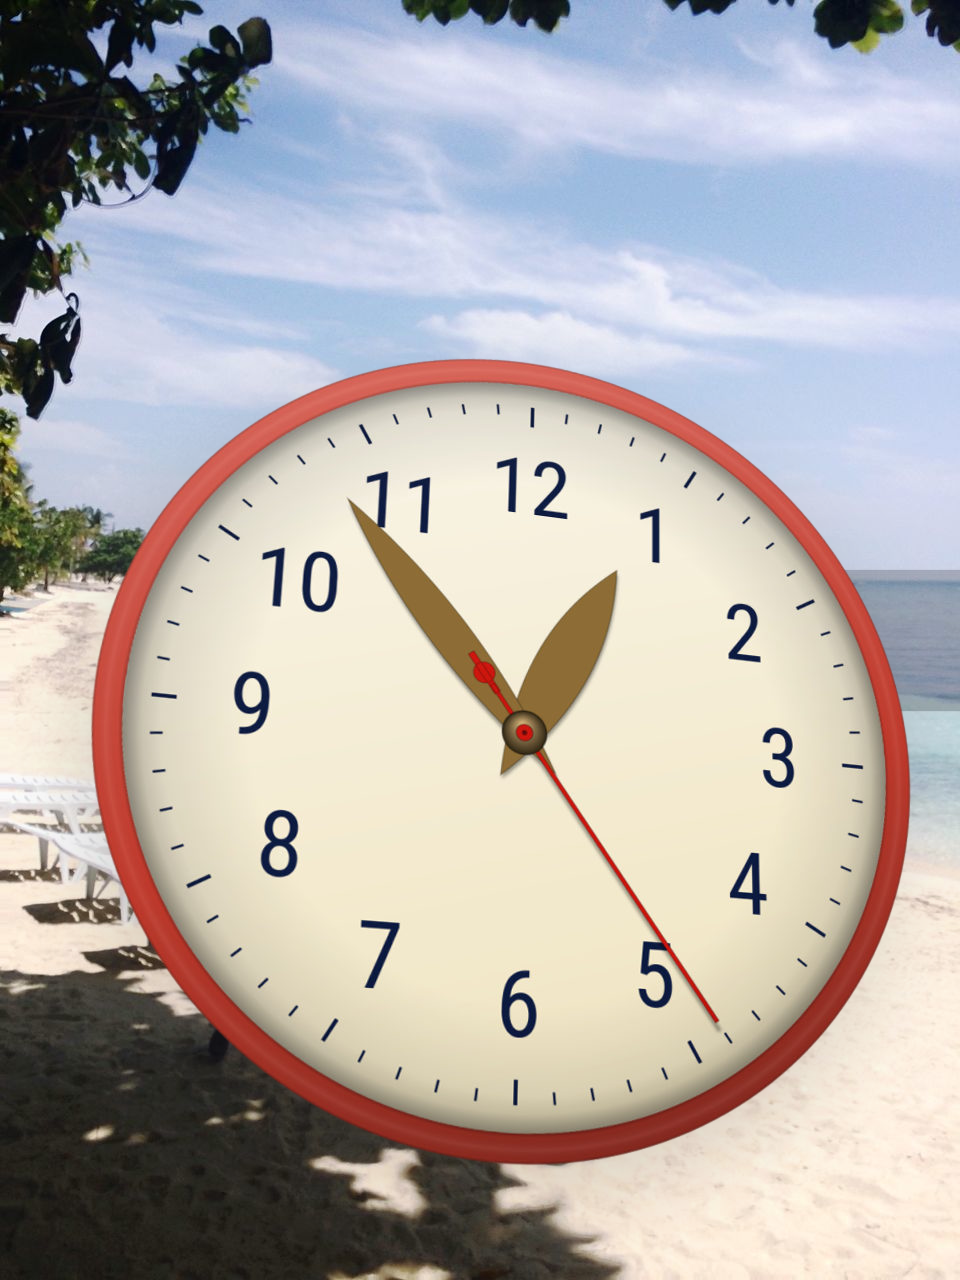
{"hour": 12, "minute": 53, "second": 24}
